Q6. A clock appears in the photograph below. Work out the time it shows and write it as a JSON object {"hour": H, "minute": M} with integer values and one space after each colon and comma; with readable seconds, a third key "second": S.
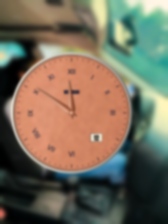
{"hour": 11, "minute": 51}
